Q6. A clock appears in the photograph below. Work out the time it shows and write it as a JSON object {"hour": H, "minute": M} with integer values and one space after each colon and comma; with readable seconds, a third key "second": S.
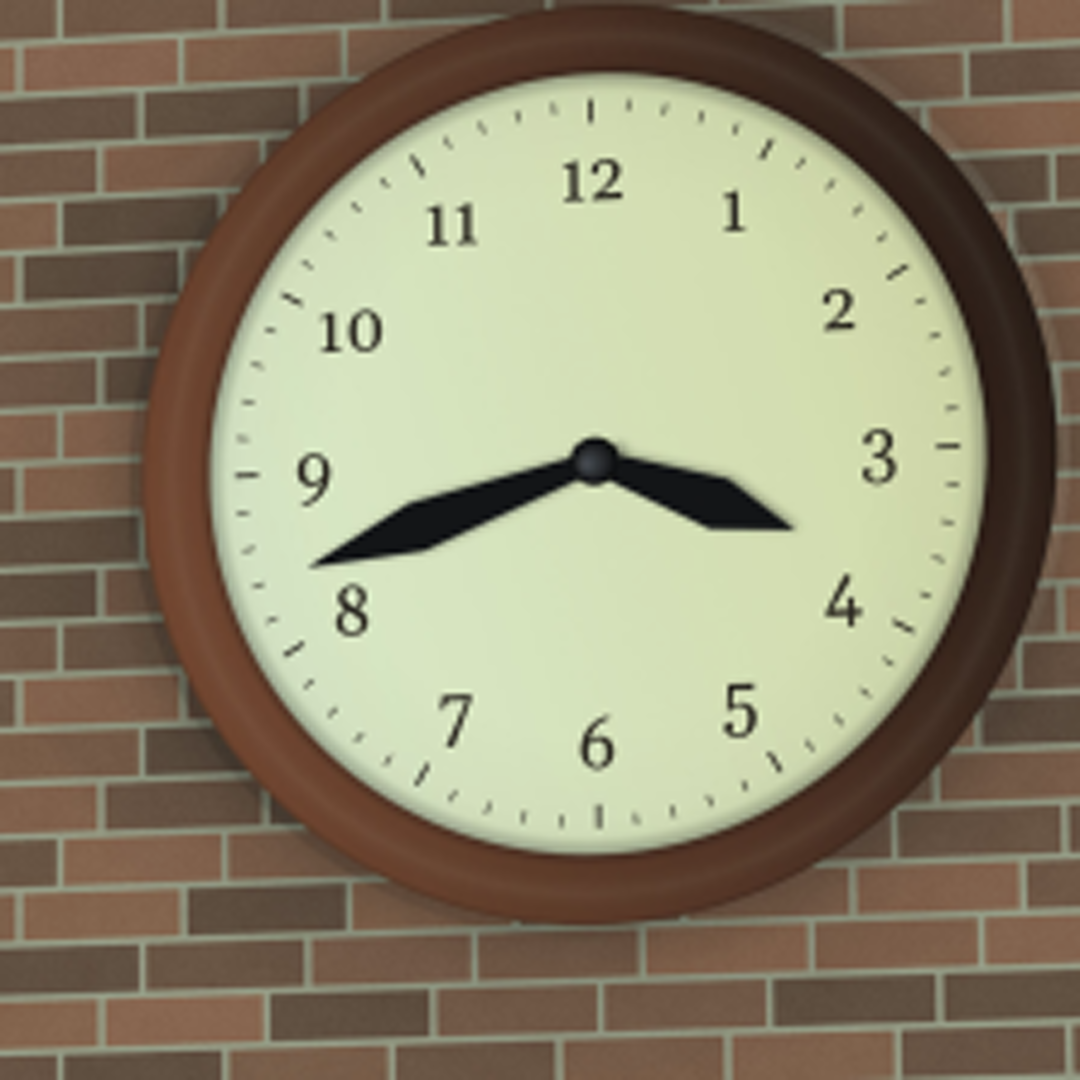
{"hour": 3, "minute": 42}
